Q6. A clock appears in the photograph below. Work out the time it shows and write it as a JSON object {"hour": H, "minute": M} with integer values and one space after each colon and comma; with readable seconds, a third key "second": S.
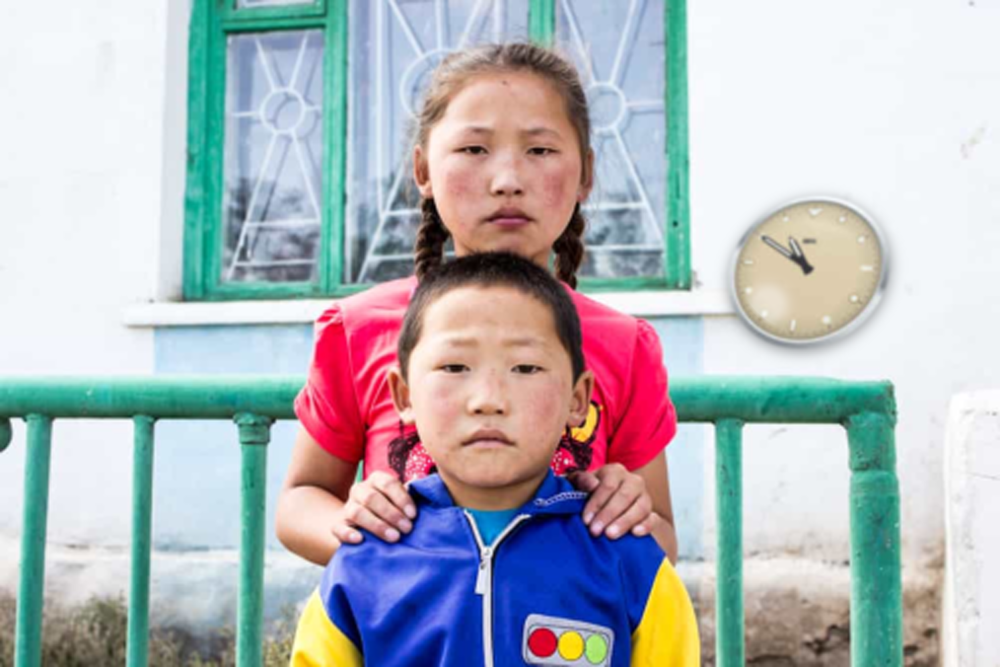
{"hour": 10, "minute": 50}
